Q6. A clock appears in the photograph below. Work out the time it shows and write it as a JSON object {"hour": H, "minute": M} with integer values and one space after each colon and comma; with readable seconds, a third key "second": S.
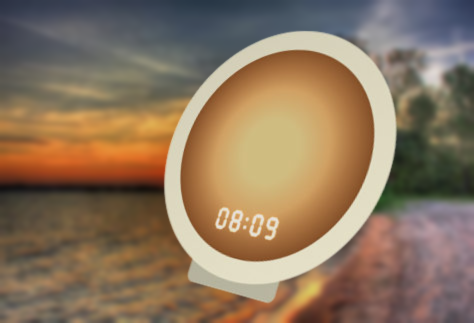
{"hour": 8, "minute": 9}
